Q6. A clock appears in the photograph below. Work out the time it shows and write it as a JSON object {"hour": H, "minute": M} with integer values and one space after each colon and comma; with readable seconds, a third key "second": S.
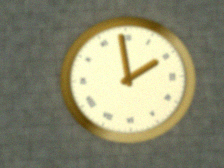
{"hour": 1, "minute": 59}
